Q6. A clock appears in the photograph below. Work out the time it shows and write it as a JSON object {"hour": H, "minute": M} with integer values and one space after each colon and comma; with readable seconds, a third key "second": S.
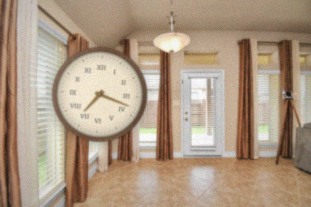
{"hour": 7, "minute": 18}
